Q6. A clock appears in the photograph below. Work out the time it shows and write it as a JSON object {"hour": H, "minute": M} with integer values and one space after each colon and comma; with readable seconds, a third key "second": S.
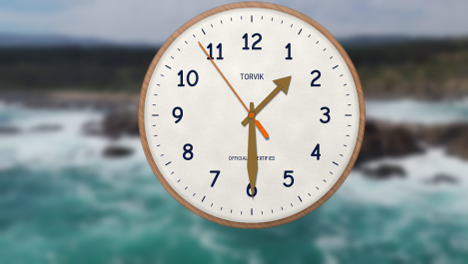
{"hour": 1, "minute": 29, "second": 54}
